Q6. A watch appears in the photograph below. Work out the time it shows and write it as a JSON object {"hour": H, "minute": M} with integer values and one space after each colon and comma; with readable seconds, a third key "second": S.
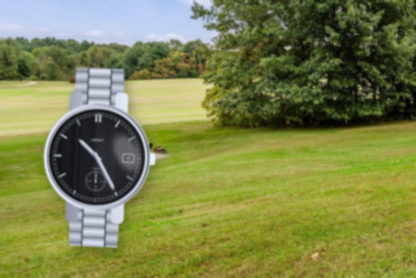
{"hour": 10, "minute": 25}
